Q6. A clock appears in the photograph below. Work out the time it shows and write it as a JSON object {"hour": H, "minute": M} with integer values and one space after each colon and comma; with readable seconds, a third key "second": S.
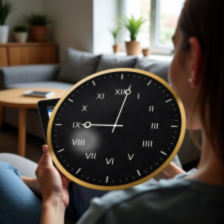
{"hour": 9, "minute": 2}
